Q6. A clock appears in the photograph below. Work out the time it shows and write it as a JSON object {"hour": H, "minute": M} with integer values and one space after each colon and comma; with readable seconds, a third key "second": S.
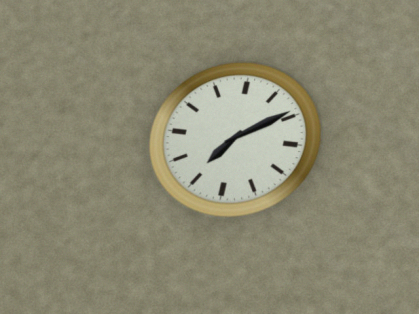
{"hour": 7, "minute": 9}
